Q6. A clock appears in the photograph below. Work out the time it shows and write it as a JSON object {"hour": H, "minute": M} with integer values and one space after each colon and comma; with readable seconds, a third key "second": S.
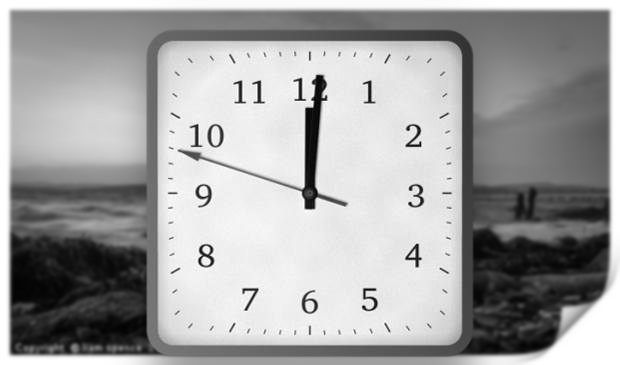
{"hour": 12, "minute": 0, "second": 48}
